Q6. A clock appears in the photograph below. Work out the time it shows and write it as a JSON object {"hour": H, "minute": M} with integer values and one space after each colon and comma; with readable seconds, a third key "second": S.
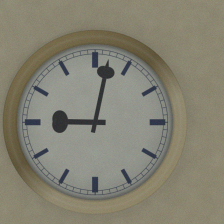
{"hour": 9, "minute": 2}
